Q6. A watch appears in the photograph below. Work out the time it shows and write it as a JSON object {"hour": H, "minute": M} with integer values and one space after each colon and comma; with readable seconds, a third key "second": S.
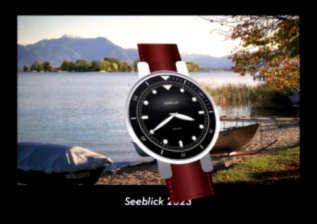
{"hour": 3, "minute": 40}
